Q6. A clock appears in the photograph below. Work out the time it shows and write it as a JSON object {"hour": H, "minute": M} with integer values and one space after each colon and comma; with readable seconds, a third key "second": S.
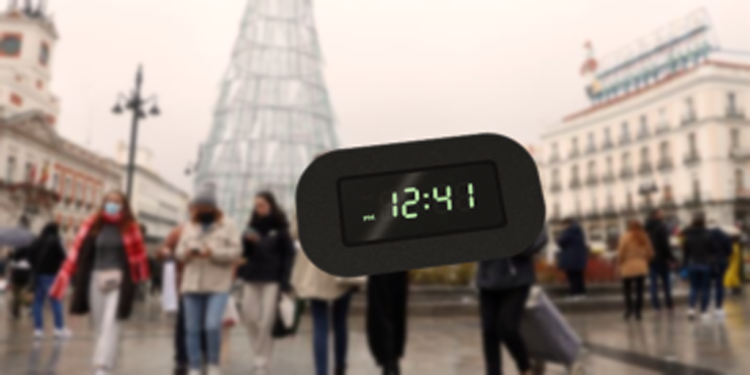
{"hour": 12, "minute": 41}
